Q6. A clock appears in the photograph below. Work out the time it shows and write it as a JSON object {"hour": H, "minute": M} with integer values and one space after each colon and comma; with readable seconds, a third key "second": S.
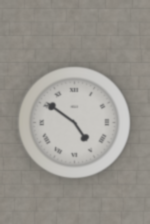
{"hour": 4, "minute": 51}
